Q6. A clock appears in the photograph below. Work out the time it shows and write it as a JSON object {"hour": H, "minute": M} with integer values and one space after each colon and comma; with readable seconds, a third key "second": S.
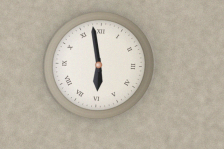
{"hour": 5, "minute": 58}
